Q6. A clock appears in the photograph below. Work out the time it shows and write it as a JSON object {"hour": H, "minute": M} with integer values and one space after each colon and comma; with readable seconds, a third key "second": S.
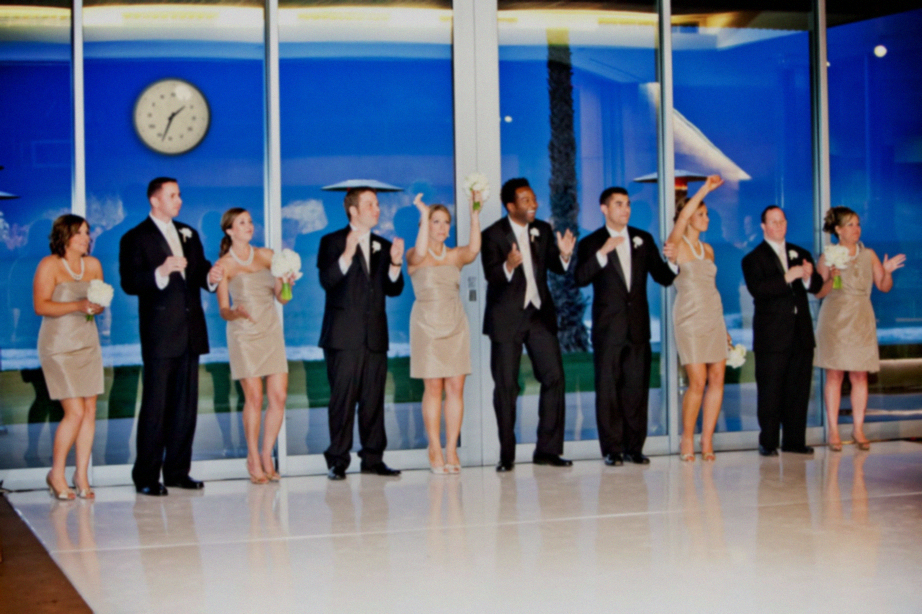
{"hour": 1, "minute": 33}
